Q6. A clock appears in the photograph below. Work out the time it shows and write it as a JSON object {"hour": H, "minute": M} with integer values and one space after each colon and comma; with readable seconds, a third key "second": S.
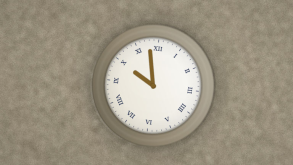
{"hour": 9, "minute": 58}
